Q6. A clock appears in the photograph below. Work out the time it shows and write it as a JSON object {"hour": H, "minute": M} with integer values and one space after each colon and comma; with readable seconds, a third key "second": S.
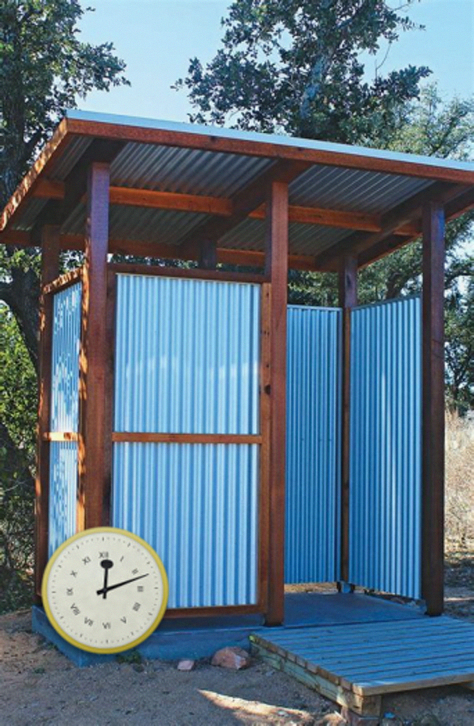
{"hour": 12, "minute": 12}
